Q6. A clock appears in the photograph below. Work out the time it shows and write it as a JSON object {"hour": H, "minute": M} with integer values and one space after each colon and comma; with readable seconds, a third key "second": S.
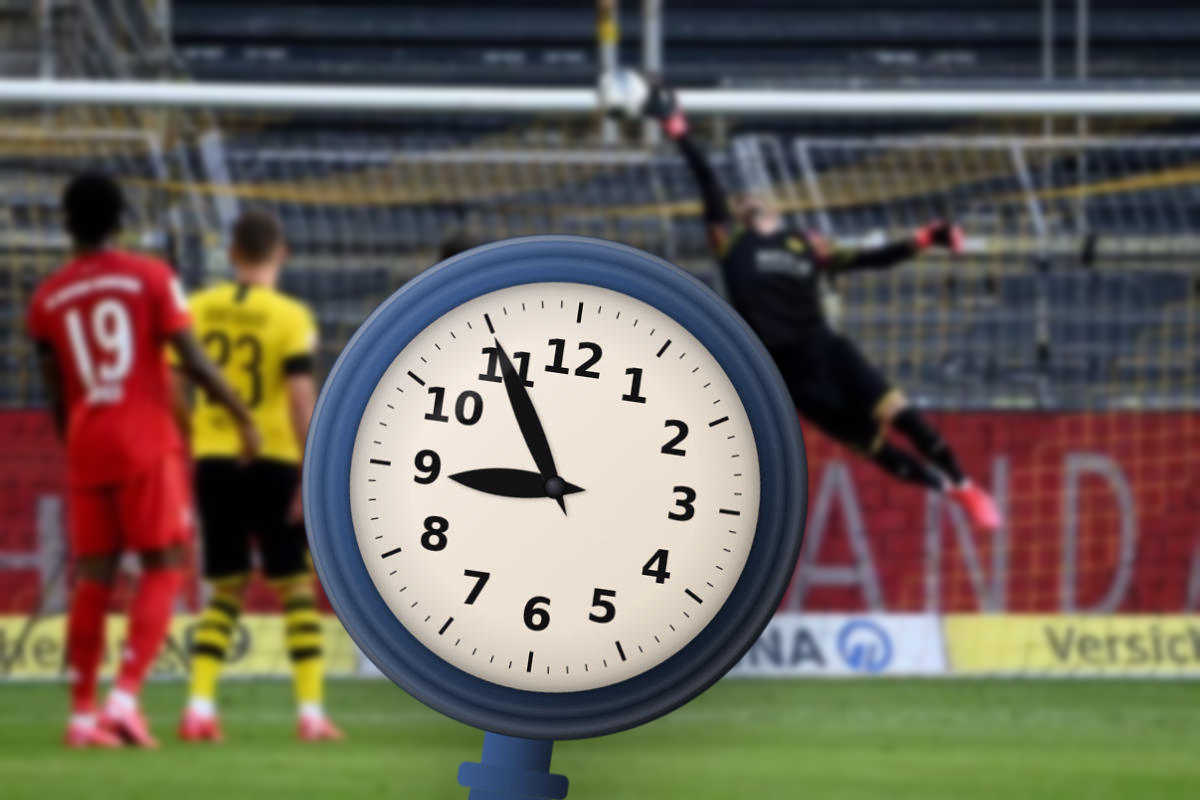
{"hour": 8, "minute": 55}
